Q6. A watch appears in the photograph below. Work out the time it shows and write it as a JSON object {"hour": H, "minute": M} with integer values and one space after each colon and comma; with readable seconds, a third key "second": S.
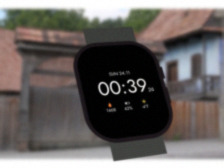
{"hour": 0, "minute": 39}
